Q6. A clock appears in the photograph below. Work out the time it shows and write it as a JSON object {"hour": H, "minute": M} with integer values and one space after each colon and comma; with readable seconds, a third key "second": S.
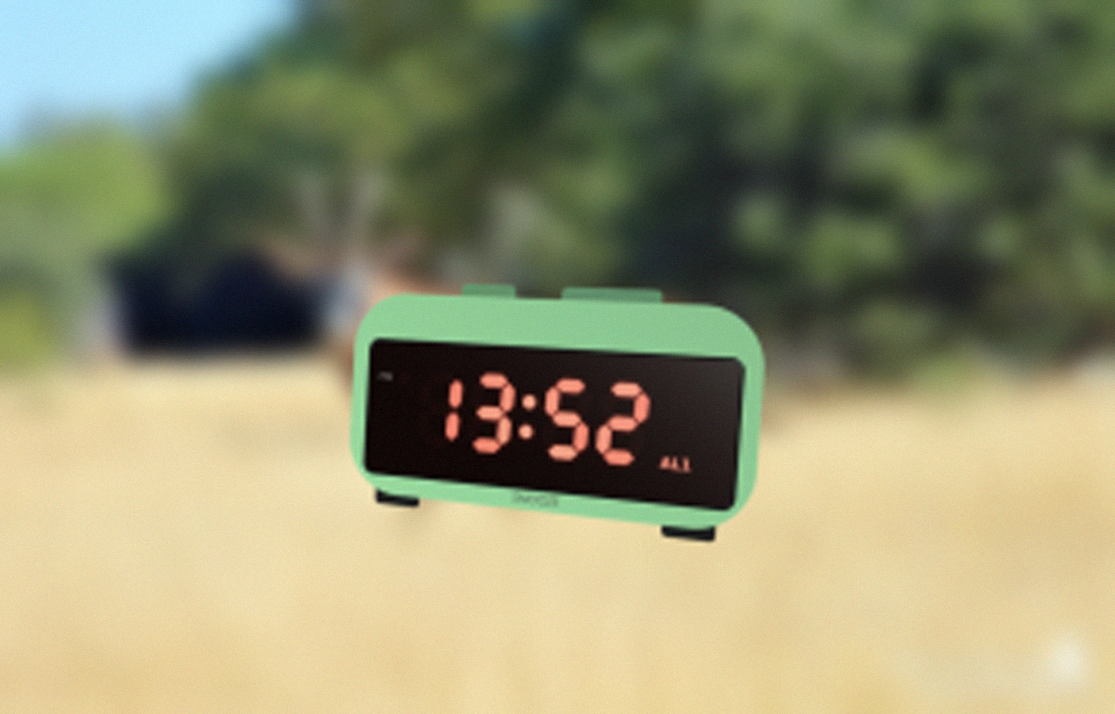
{"hour": 13, "minute": 52}
